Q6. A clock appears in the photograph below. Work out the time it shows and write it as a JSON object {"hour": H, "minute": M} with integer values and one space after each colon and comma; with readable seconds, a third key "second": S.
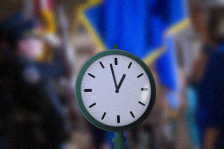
{"hour": 12, "minute": 58}
